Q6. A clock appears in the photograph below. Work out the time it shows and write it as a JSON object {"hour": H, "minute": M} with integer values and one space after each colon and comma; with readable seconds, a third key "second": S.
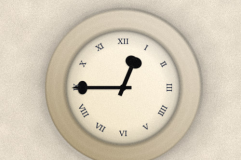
{"hour": 12, "minute": 45}
